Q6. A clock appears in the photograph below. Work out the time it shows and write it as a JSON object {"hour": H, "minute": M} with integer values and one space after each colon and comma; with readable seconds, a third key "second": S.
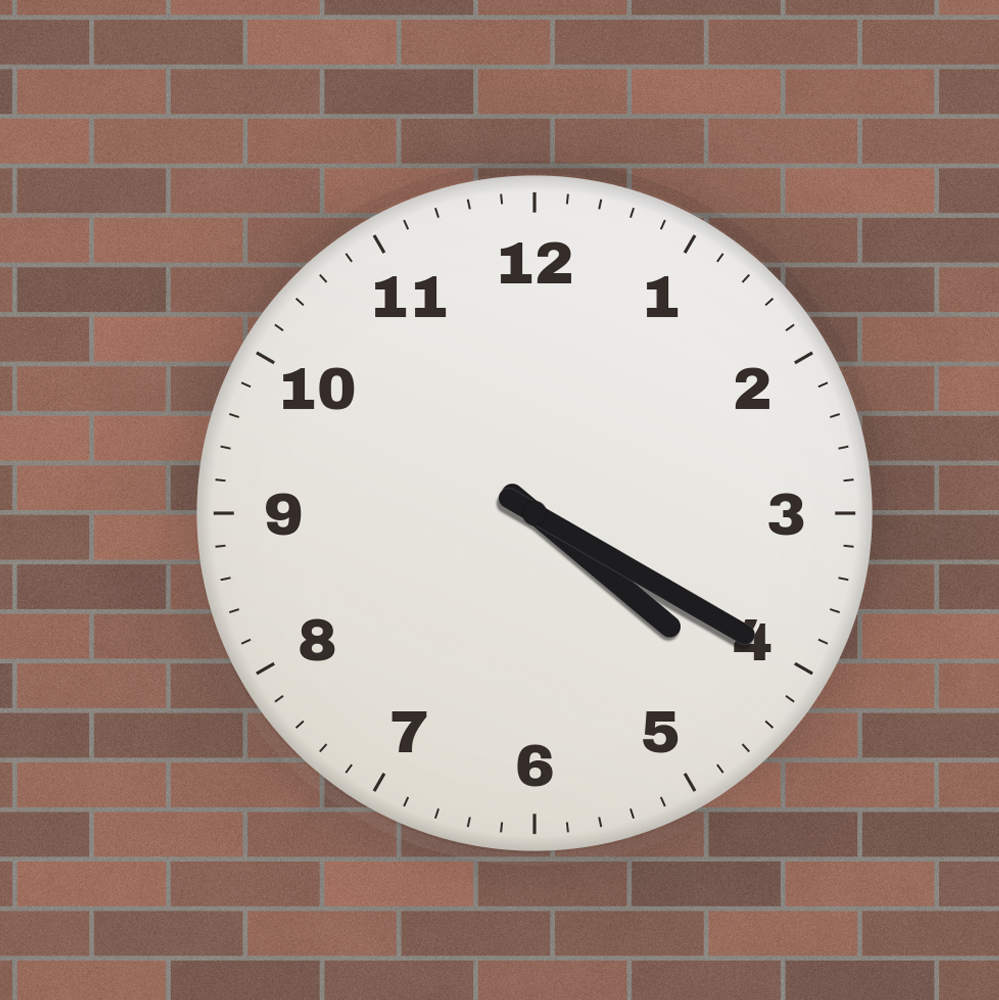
{"hour": 4, "minute": 20}
